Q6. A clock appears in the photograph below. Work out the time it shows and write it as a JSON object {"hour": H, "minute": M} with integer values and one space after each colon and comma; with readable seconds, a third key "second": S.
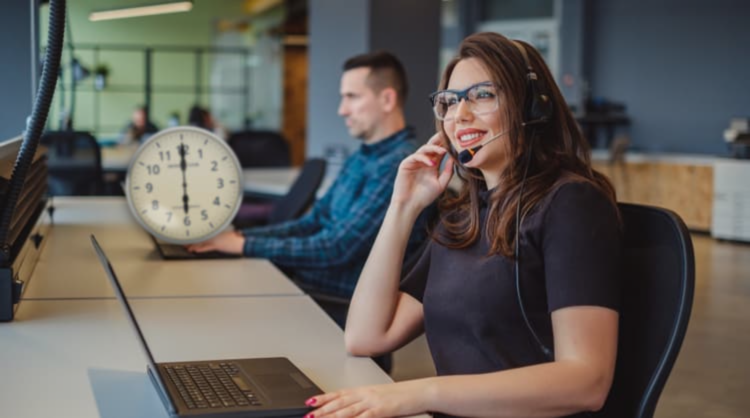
{"hour": 6, "minute": 0}
